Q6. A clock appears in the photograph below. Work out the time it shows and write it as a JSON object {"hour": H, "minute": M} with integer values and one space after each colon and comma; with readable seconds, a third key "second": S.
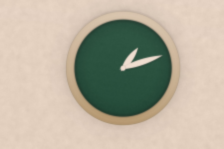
{"hour": 1, "minute": 12}
